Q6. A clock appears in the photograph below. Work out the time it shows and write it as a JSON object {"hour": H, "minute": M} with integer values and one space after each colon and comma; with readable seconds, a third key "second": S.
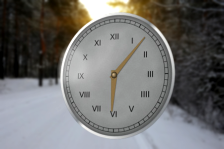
{"hour": 6, "minute": 7}
